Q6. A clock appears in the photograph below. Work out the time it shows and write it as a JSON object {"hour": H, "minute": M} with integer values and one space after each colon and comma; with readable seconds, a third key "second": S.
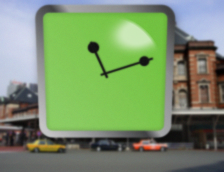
{"hour": 11, "minute": 12}
